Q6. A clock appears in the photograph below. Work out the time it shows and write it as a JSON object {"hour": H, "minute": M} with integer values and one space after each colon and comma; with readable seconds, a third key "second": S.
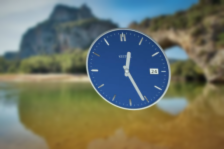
{"hour": 12, "minute": 26}
